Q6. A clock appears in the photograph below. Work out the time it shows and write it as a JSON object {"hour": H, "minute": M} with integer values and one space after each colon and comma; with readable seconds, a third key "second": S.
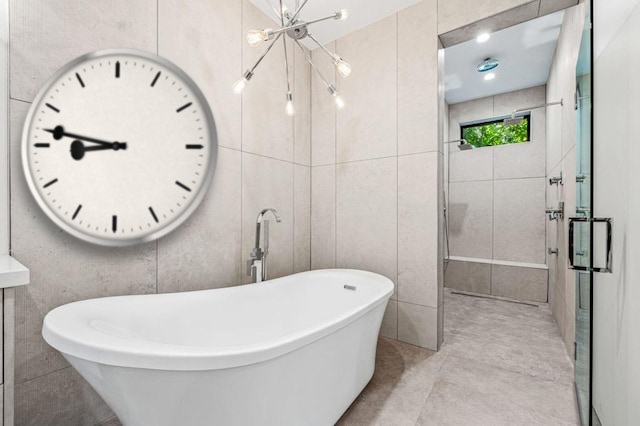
{"hour": 8, "minute": 47}
